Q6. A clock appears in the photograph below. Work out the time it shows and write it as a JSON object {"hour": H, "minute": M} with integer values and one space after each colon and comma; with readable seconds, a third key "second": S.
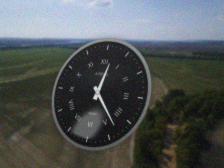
{"hour": 12, "minute": 23}
